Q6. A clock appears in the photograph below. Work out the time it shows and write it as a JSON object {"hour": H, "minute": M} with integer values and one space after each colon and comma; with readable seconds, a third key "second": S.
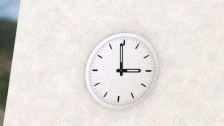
{"hour": 2, "minute": 59}
